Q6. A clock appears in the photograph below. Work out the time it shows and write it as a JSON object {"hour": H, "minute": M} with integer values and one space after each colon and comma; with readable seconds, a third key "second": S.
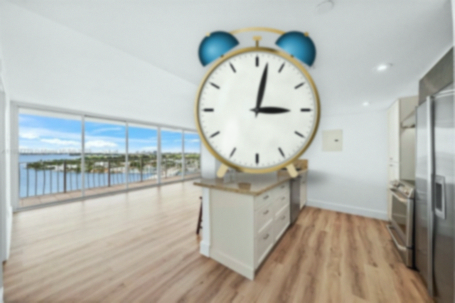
{"hour": 3, "minute": 2}
